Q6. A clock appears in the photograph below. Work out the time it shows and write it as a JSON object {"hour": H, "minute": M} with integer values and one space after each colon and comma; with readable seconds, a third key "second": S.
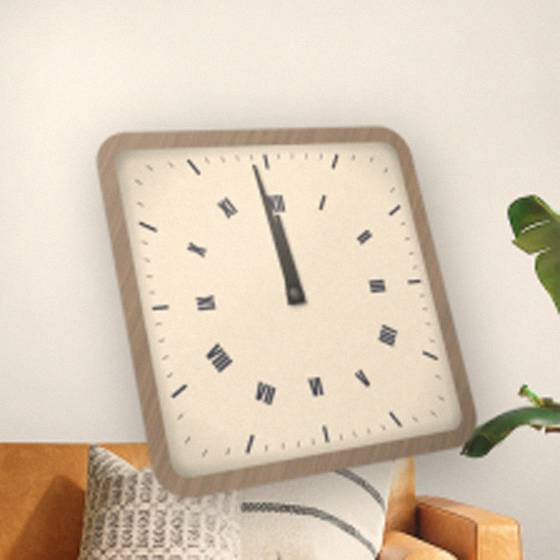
{"hour": 11, "minute": 59}
